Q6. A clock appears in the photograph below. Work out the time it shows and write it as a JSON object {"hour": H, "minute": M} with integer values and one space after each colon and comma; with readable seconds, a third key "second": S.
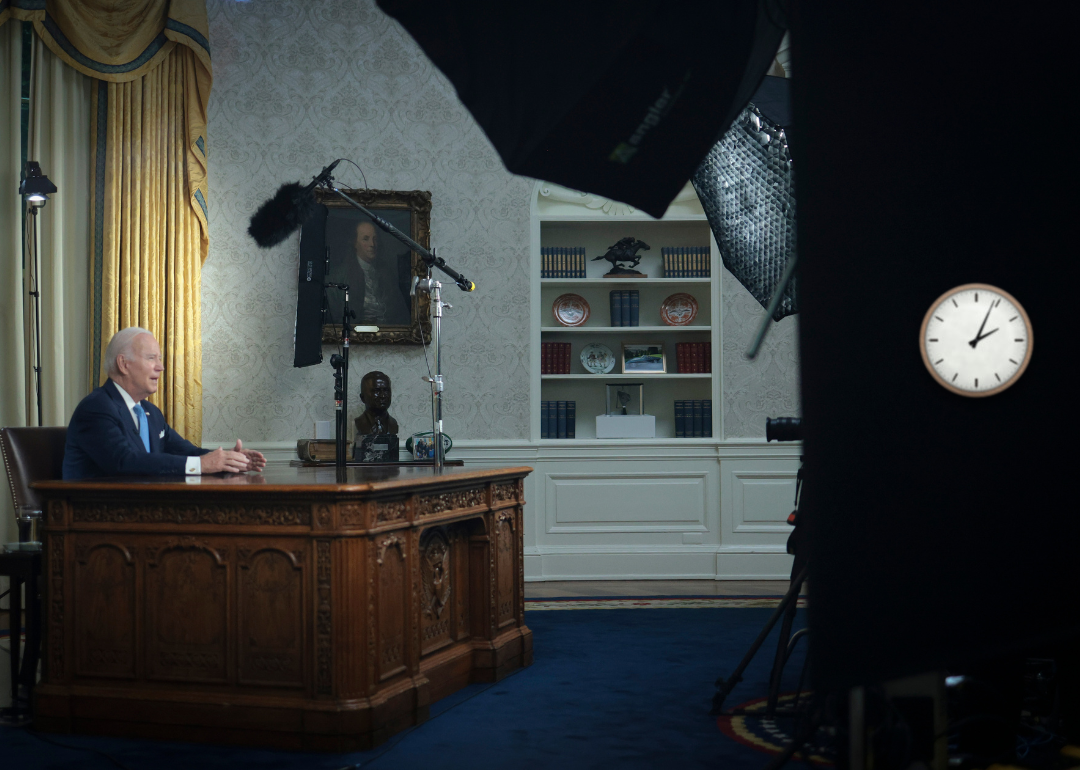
{"hour": 2, "minute": 4}
